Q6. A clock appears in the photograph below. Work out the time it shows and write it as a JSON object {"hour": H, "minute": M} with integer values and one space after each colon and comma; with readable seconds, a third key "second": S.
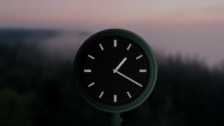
{"hour": 1, "minute": 20}
